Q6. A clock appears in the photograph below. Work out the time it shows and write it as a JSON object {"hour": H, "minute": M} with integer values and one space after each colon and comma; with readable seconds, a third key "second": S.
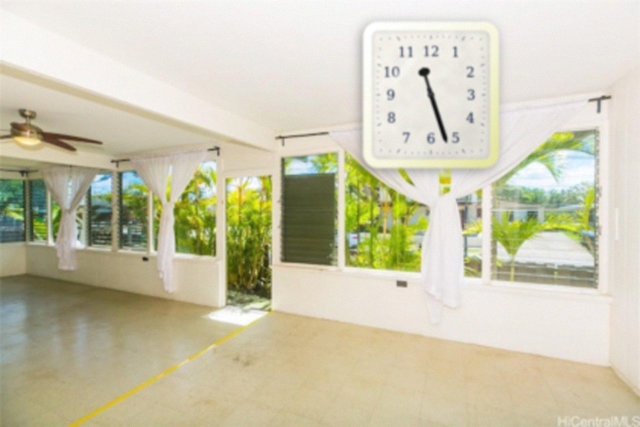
{"hour": 11, "minute": 27}
